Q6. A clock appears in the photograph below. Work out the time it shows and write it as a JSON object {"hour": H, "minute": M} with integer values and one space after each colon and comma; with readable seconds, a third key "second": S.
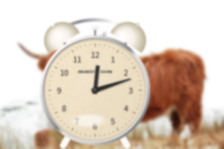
{"hour": 12, "minute": 12}
